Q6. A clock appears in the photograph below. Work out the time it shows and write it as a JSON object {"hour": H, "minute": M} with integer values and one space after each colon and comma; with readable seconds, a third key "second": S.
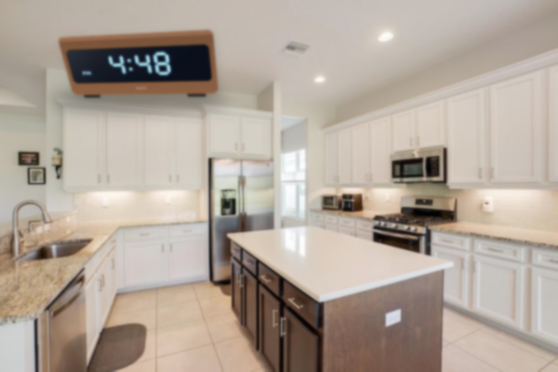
{"hour": 4, "minute": 48}
